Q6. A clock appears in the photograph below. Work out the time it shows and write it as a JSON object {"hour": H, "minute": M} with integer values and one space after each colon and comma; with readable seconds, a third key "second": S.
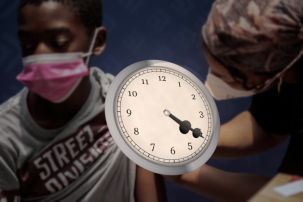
{"hour": 4, "minute": 21}
